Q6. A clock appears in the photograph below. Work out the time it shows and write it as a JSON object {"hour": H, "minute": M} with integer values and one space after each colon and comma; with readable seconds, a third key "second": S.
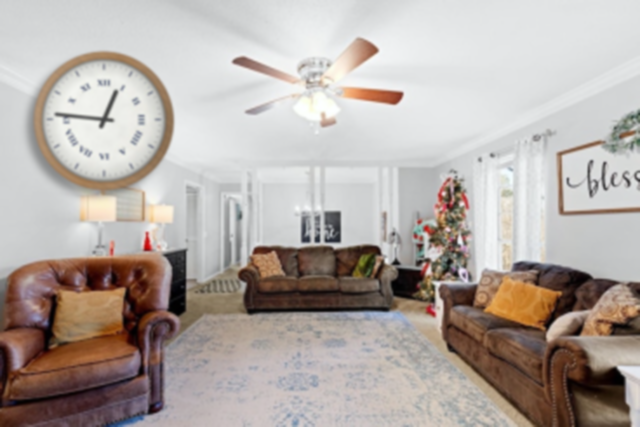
{"hour": 12, "minute": 46}
